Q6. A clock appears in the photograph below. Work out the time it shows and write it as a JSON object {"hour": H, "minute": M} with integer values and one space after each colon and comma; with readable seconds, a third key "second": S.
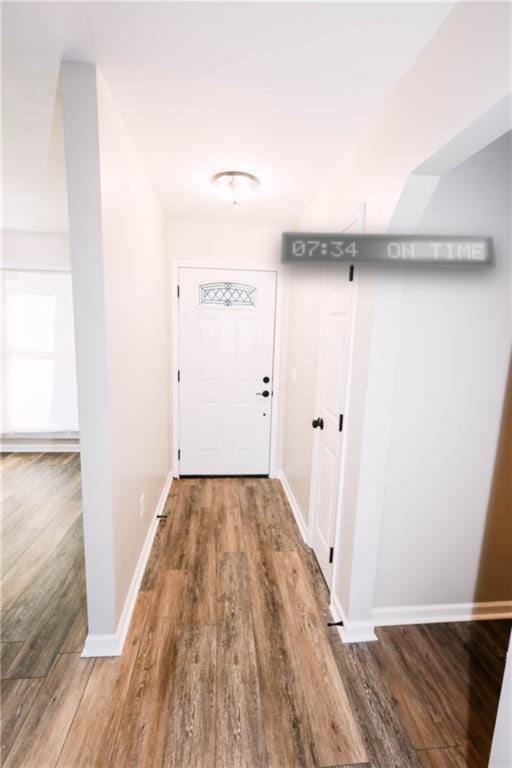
{"hour": 7, "minute": 34}
